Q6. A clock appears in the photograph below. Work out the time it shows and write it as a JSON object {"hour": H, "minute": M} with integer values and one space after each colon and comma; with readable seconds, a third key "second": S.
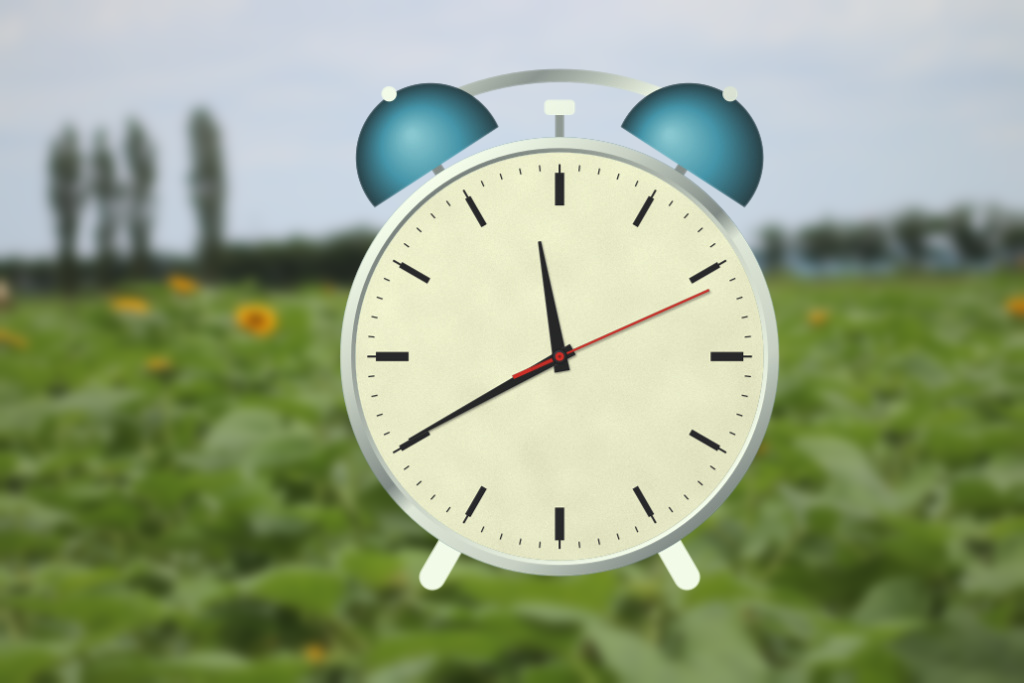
{"hour": 11, "minute": 40, "second": 11}
